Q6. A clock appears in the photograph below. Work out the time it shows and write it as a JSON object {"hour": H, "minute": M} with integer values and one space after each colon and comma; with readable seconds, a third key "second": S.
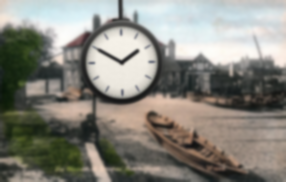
{"hour": 1, "minute": 50}
